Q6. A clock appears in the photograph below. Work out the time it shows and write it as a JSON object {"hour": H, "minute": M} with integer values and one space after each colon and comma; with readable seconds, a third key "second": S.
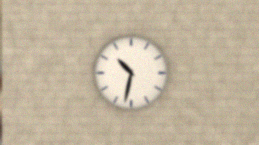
{"hour": 10, "minute": 32}
